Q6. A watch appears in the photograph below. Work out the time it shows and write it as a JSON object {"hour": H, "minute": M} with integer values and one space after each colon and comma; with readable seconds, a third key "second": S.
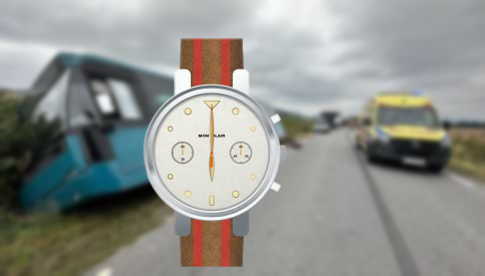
{"hour": 6, "minute": 0}
